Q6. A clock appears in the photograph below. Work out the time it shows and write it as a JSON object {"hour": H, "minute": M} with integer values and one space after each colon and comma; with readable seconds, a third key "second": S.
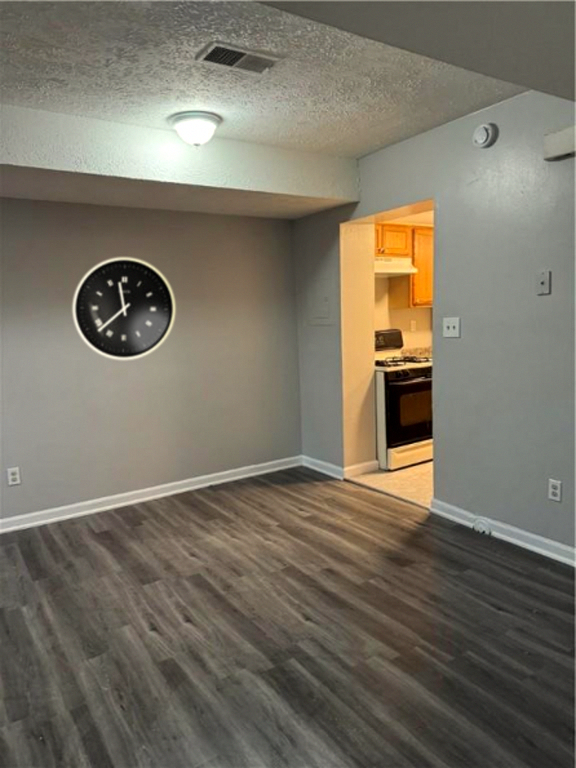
{"hour": 11, "minute": 38}
